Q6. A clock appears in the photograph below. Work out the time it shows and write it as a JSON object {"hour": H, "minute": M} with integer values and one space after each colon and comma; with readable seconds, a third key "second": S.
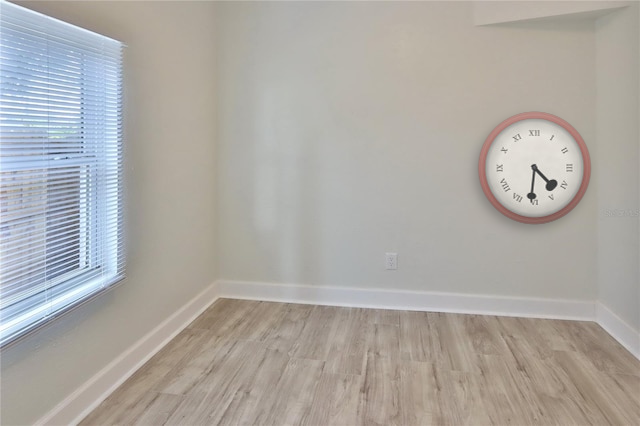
{"hour": 4, "minute": 31}
